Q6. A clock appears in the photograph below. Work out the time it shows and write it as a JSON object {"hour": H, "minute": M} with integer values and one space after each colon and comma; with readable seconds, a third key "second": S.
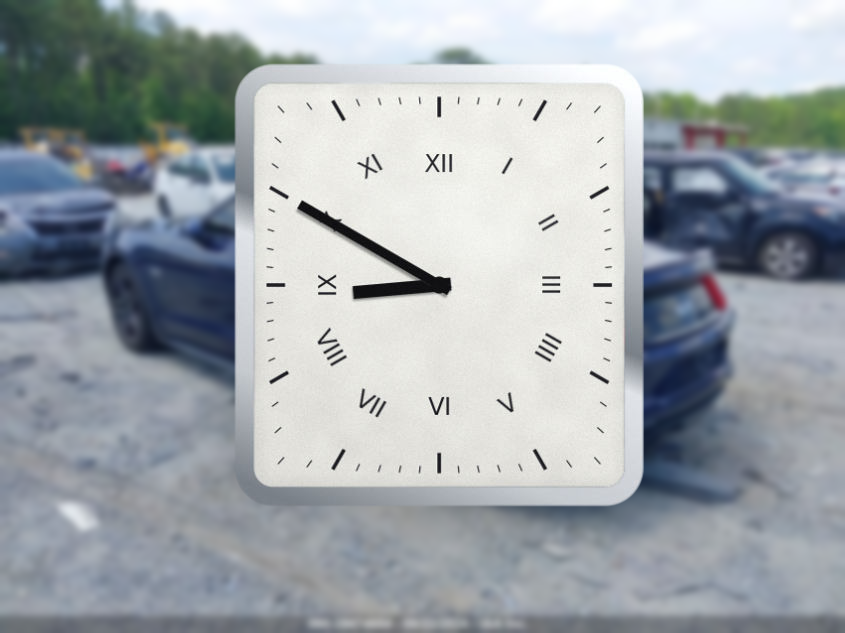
{"hour": 8, "minute": 50}
